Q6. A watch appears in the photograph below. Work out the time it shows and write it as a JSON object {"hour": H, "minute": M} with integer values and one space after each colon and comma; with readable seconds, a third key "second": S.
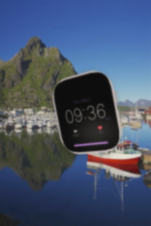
{"hour": 9, "minute": 36}
